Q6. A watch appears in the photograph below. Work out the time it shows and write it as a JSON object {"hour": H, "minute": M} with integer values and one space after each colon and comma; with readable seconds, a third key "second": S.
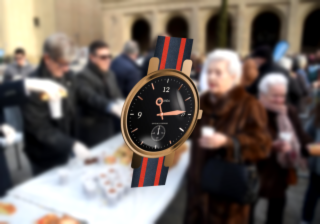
{"hour": 11, "minute": 14}
